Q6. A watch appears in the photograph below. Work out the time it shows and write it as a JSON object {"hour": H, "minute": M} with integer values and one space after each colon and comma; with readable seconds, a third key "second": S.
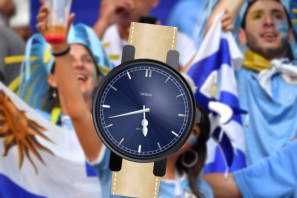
{"hour": 5, "minute": 42}
